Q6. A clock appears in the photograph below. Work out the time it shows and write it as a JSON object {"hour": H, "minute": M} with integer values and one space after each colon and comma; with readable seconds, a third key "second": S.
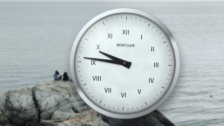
{"hour": 9, "minute": 46}
